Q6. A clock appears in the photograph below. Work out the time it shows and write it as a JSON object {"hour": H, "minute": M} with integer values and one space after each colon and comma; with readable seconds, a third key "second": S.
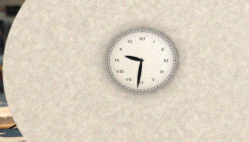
{"hour": 9, "minute": 31}
